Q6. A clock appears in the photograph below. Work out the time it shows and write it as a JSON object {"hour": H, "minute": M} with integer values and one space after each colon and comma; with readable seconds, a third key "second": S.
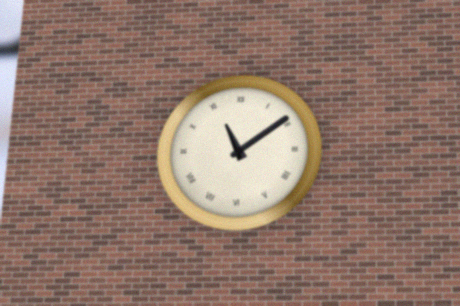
{"hour": 11, "minute": 9}
